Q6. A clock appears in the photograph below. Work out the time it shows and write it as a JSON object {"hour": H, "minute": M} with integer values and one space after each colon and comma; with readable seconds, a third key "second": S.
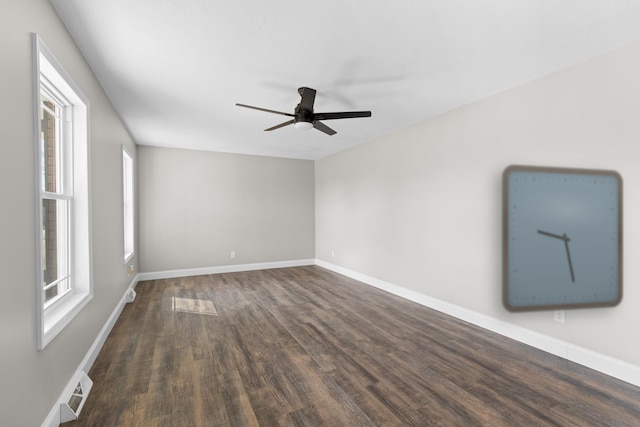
{"hour": 9, "minute": 28}
